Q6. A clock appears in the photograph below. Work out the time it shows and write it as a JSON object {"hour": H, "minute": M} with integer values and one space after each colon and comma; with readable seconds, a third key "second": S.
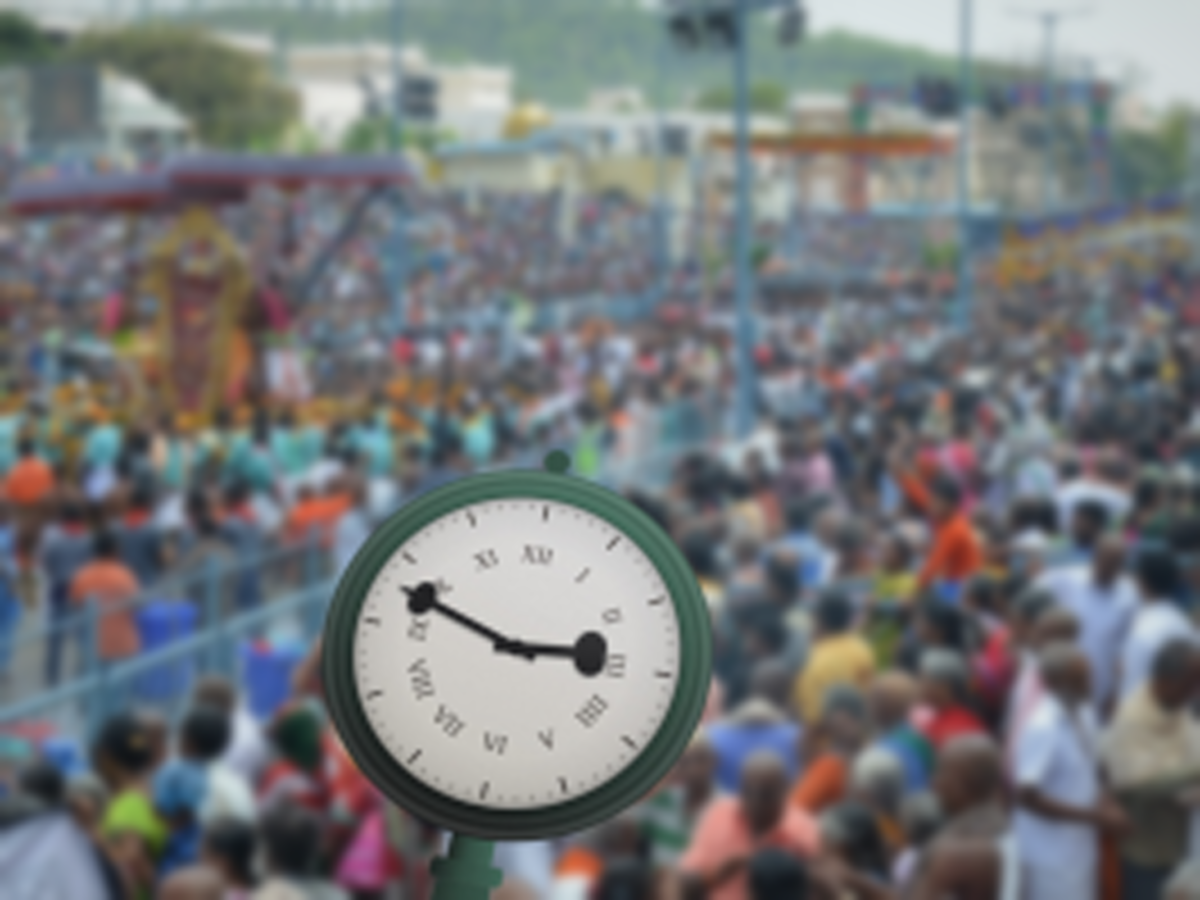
{"hour": 2, "minute": 48}
